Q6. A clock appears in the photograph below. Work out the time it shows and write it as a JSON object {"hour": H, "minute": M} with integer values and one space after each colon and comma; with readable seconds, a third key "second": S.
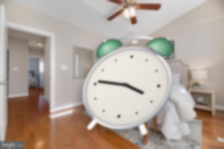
{"hour": 3, "minute": 46}
